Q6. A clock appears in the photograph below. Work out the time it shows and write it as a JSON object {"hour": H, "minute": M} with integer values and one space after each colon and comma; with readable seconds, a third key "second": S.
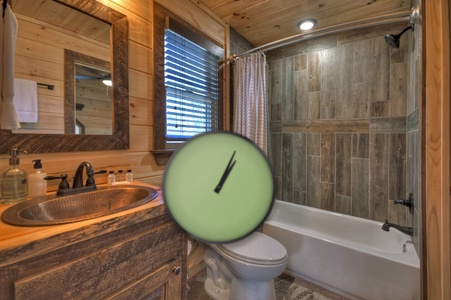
{"hour": 1, "minute": 4}
